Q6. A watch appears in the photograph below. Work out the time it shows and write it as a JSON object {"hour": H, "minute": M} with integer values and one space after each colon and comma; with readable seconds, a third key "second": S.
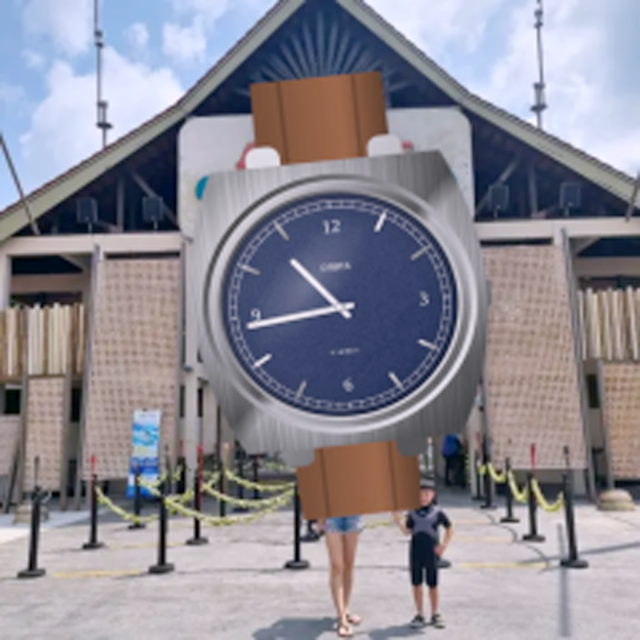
{"hour": 10, "minute": 44}
